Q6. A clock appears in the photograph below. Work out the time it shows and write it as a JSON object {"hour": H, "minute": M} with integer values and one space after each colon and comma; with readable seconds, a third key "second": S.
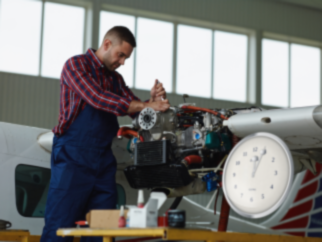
{"hour": 12, "minute": 4}
